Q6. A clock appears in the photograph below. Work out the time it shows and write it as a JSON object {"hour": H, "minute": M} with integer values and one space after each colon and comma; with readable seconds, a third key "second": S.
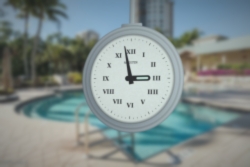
{"hour": 2, "minute": 58}
